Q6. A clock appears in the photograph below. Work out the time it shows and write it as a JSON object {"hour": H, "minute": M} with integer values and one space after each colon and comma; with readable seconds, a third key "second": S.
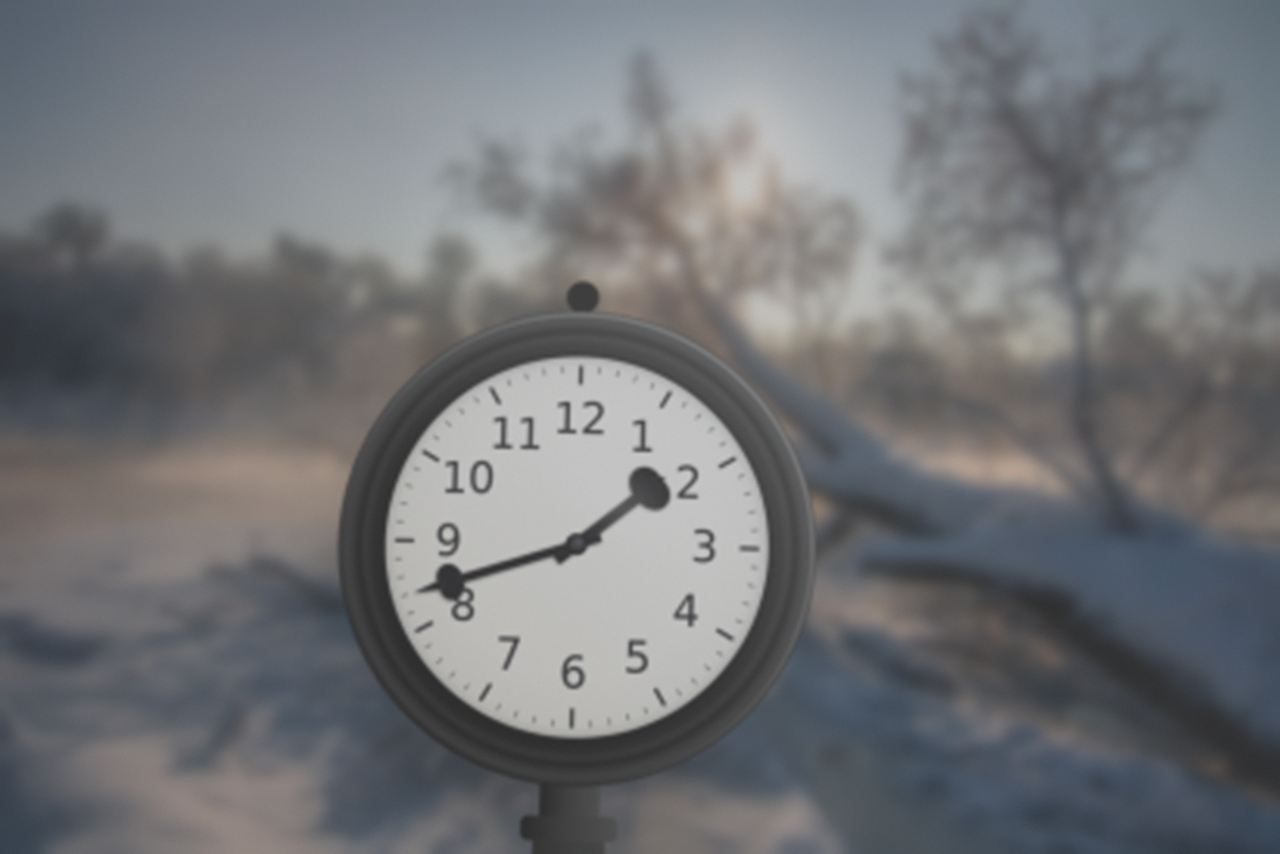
{"hour": 1, "minute": 42}
